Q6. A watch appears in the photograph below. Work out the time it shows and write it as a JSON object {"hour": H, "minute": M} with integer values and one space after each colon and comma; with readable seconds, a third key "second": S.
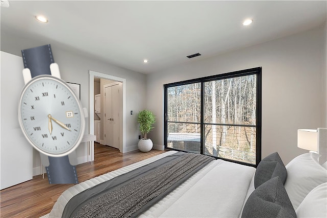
{"hour": 6, "minute": 21}
